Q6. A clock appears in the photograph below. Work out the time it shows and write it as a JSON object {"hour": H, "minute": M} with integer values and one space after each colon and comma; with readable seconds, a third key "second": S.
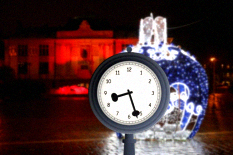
{"hour": 8, "minute": 27}
